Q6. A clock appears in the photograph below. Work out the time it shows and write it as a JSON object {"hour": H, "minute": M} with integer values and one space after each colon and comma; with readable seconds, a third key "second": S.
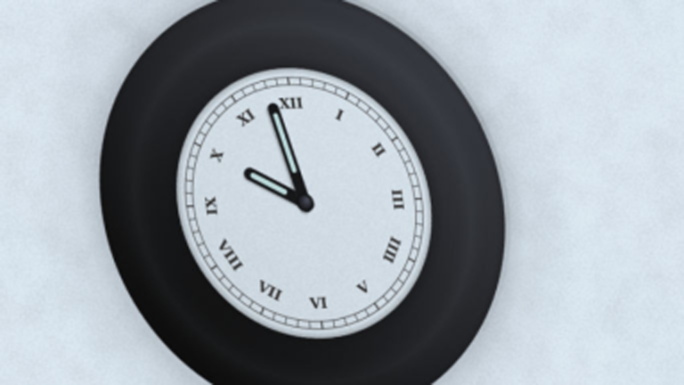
{"hour": 9, "minute": 58}
